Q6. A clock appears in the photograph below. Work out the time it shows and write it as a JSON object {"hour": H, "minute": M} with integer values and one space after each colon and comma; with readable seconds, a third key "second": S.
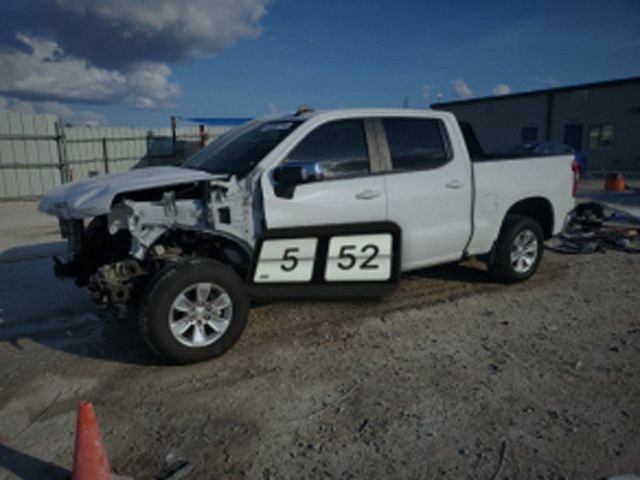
{"hour": 5, "minute": 52}
